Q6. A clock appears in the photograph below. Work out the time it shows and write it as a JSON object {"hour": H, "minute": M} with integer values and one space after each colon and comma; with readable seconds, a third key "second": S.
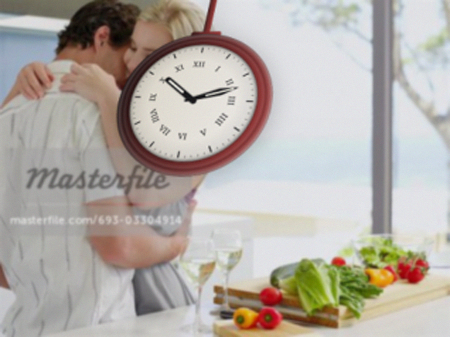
{"hour": 10, "minute": 12}
